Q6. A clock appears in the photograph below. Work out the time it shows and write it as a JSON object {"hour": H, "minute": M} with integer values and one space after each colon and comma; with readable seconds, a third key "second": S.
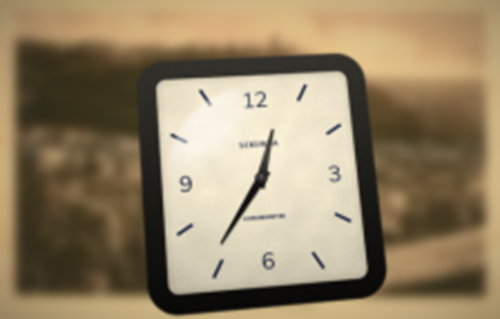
{"hour": 12, "minute": 36}
